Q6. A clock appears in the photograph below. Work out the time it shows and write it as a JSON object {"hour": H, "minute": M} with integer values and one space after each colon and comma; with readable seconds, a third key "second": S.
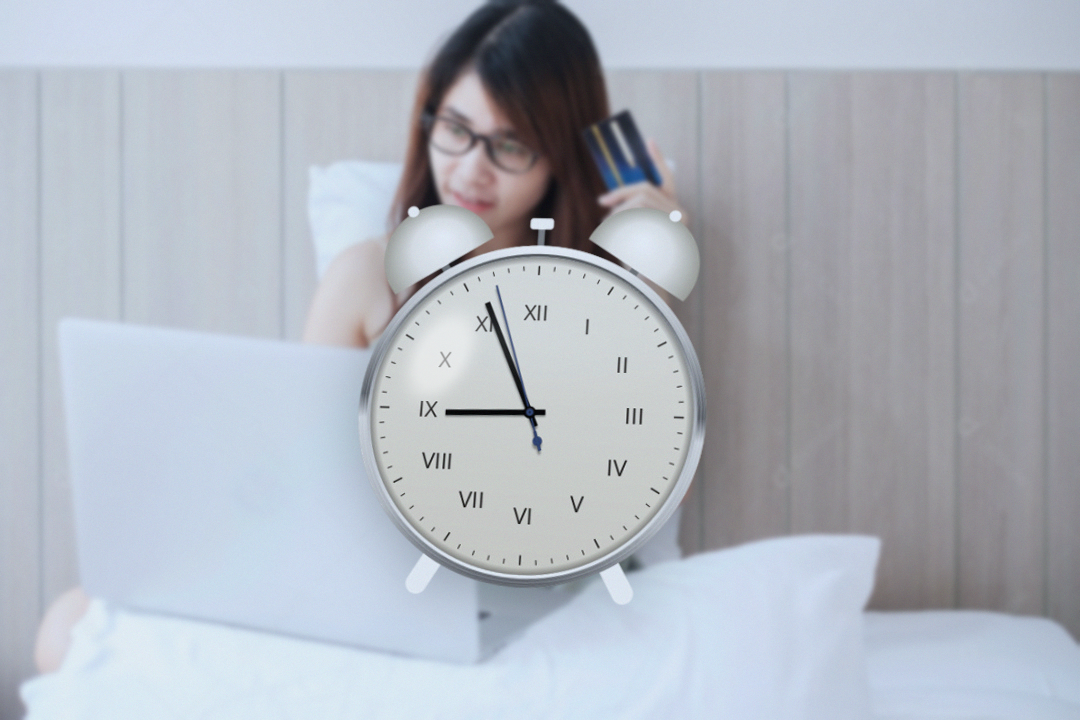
{"hour": 8, "minute": 55, "second": 57}
